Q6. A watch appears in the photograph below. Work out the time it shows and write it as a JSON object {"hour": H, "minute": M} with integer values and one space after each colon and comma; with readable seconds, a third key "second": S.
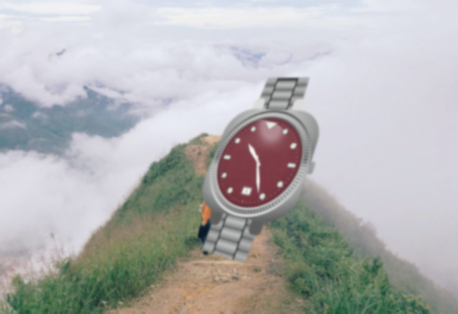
{"hour": 10, "minute": 26}
